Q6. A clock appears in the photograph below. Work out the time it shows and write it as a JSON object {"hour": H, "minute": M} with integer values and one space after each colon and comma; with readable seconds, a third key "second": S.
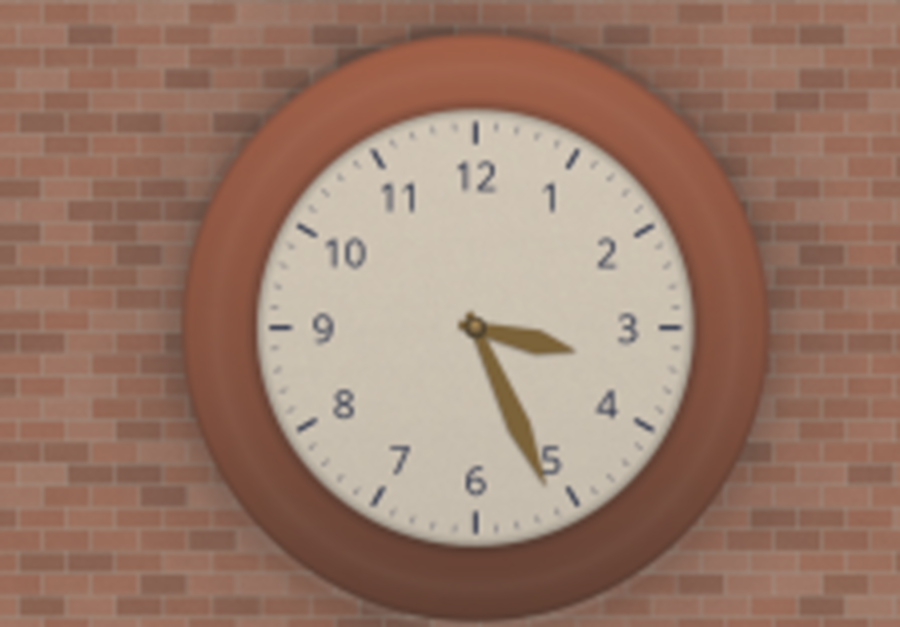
{"hour": 3, "minute": 26}
